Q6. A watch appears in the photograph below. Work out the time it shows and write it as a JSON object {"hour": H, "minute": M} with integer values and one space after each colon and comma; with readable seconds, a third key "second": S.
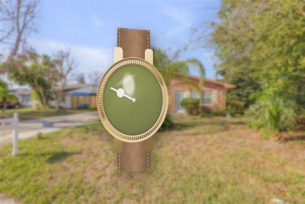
{"hour": 9, "minute": 49}
